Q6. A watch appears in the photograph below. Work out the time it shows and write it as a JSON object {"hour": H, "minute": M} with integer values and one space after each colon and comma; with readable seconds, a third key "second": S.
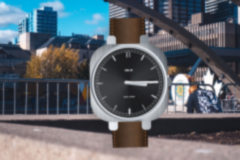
{"hour": 3, "minute": 15}
